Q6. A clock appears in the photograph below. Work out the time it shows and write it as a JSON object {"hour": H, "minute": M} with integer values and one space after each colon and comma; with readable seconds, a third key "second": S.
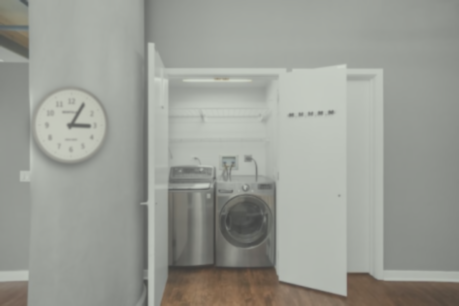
{"hour": 3, "minute": 5}
